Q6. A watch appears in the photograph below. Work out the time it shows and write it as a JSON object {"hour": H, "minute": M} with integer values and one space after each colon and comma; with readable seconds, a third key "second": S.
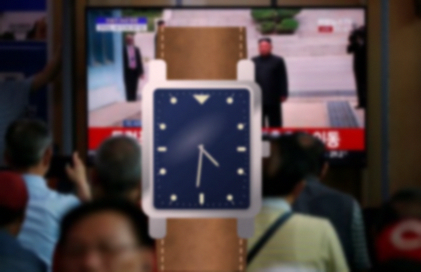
{"hour": 4, "minute": 31}
